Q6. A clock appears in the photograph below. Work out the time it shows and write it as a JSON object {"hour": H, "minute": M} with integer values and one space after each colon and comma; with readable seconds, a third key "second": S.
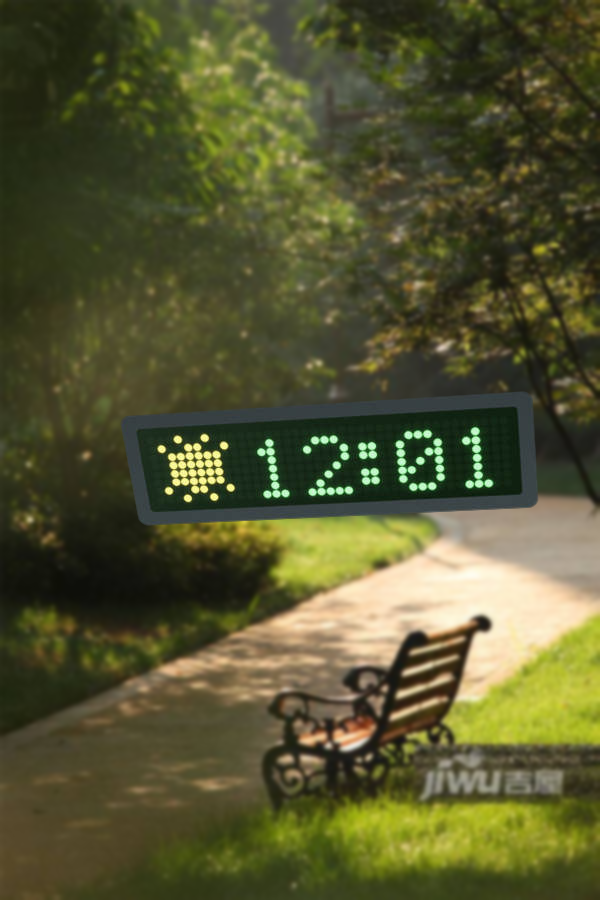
{"hour": 12, "minute": 1}
